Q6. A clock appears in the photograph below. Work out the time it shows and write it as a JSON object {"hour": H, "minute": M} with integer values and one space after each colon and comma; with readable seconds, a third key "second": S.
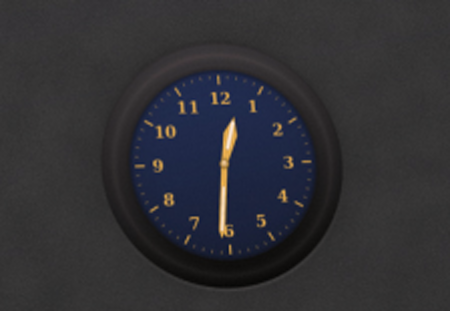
{"hour": 12, "minute": 31}
